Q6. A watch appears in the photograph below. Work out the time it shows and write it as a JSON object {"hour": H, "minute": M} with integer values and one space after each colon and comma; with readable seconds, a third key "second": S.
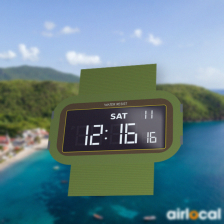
{"hour": 12, "minute": 16, "second": 16}
